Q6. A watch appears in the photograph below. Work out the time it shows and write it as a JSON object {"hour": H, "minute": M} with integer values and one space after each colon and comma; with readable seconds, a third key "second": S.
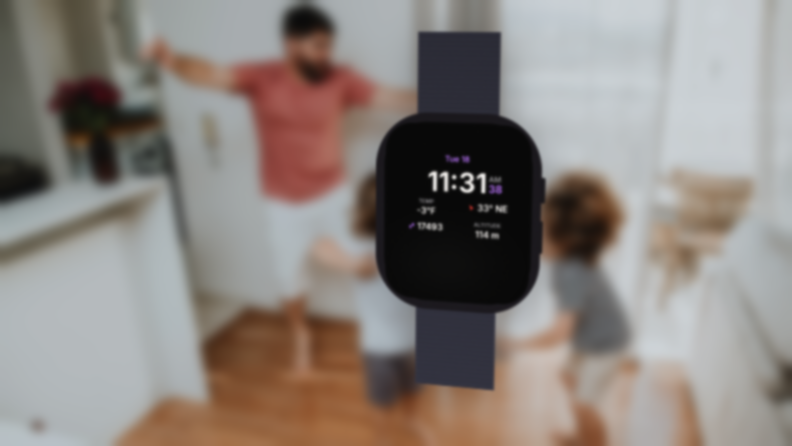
{"hour": 11, "minute": 31}
